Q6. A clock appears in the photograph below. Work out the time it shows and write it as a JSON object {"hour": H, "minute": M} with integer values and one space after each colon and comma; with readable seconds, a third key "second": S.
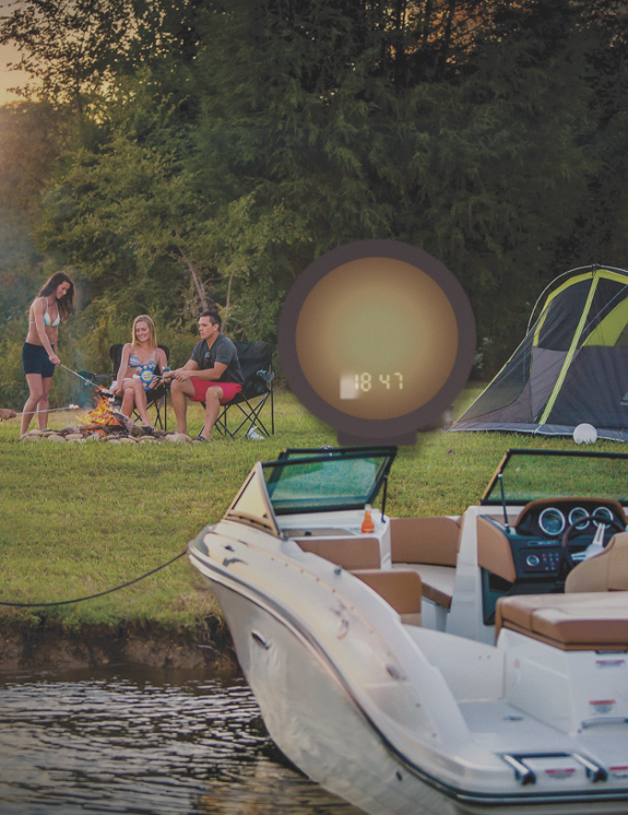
{"hour": 18, "minute": 47}
